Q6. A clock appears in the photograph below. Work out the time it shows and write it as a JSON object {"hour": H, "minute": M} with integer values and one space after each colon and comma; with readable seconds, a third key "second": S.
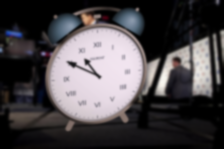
{"hour": 10, "minute": 50}
